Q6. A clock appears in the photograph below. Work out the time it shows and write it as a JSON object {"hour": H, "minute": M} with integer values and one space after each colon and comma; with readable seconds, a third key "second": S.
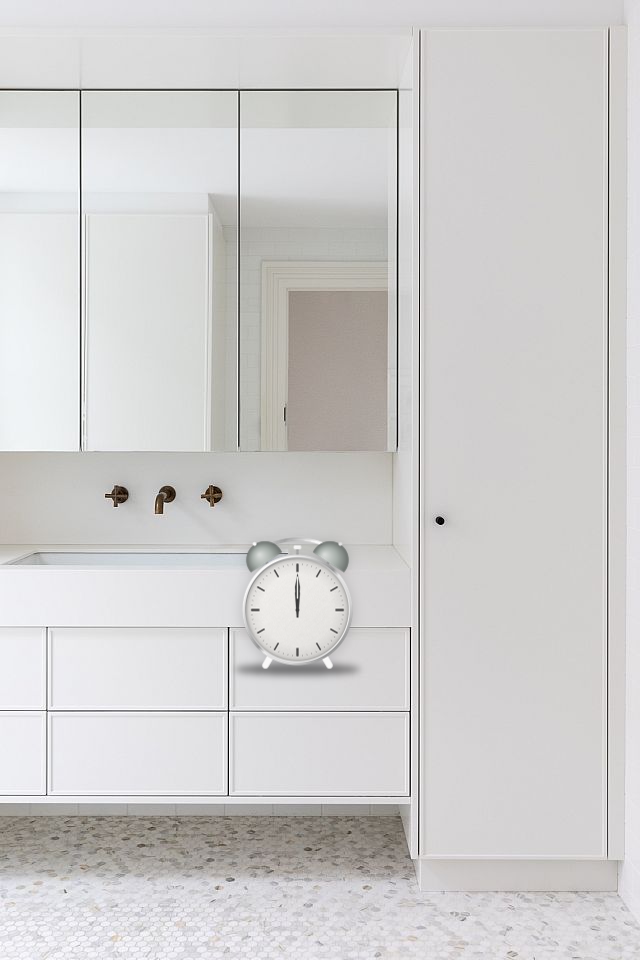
{"hour": 12, "minute": 0}
